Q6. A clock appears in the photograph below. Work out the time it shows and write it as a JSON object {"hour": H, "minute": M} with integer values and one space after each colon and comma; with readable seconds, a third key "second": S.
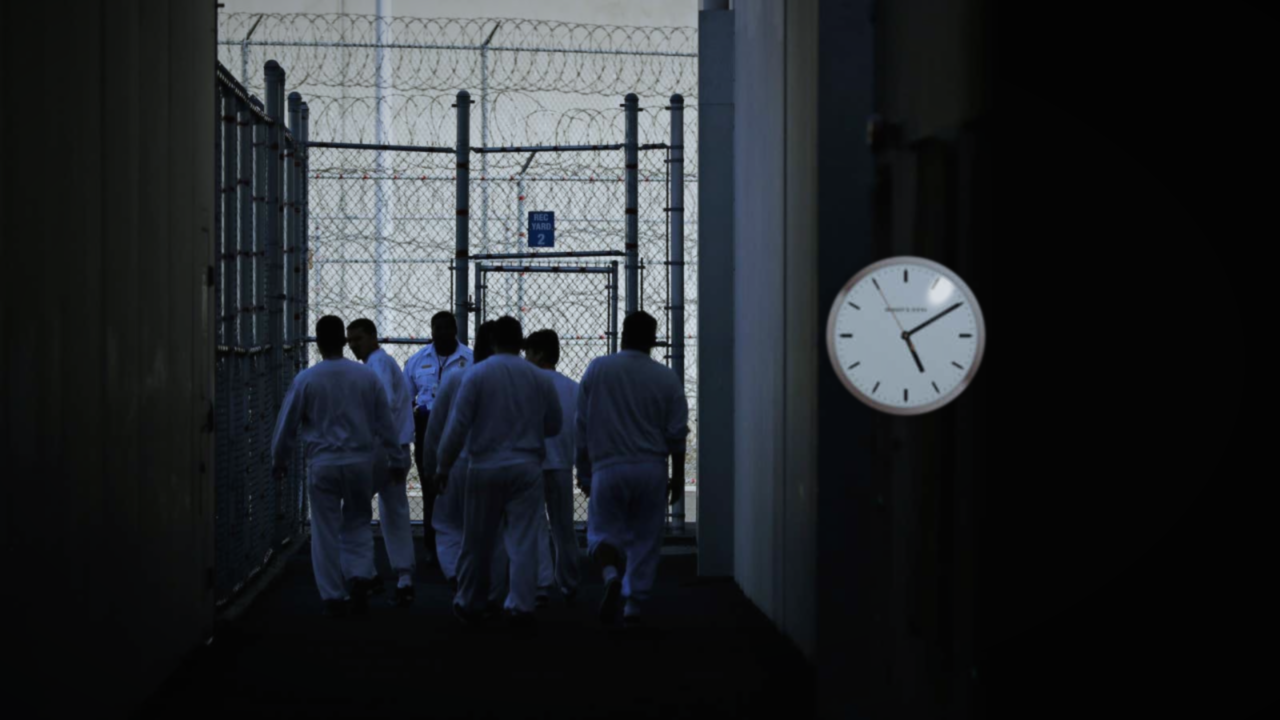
{"hour": 5, "minute": 9, "second": 55}
